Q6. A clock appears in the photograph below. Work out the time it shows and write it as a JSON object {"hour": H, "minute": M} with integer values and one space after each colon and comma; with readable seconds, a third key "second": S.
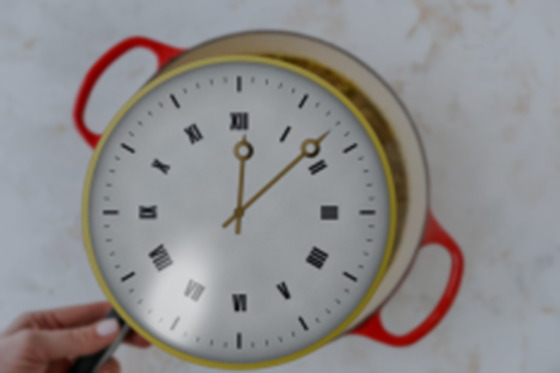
{"hour": 12, "minute": 8}
